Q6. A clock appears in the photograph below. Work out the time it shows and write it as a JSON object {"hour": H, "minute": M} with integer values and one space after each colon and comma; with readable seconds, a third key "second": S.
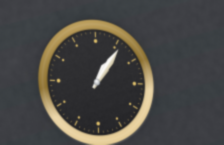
{"hour": 1, "minute": 6}
